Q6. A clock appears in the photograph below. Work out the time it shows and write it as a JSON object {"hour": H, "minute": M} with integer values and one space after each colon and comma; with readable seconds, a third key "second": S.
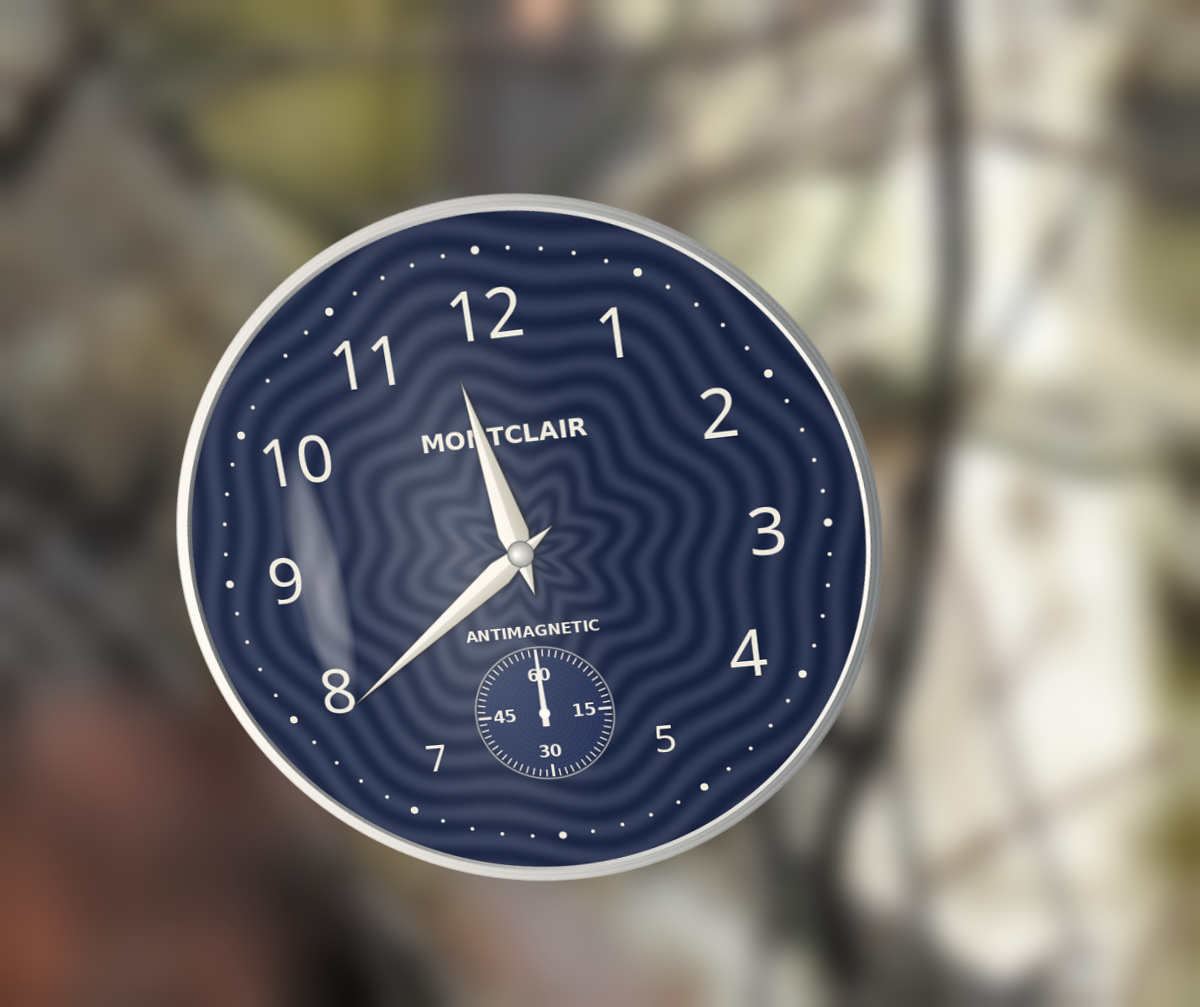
{"hour": 11, "minute": 39, "second": 0}
